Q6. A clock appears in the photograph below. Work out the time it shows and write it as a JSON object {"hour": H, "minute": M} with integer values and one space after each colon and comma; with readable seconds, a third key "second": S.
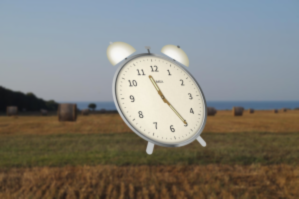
{"hour": 11, "minute": 25}
